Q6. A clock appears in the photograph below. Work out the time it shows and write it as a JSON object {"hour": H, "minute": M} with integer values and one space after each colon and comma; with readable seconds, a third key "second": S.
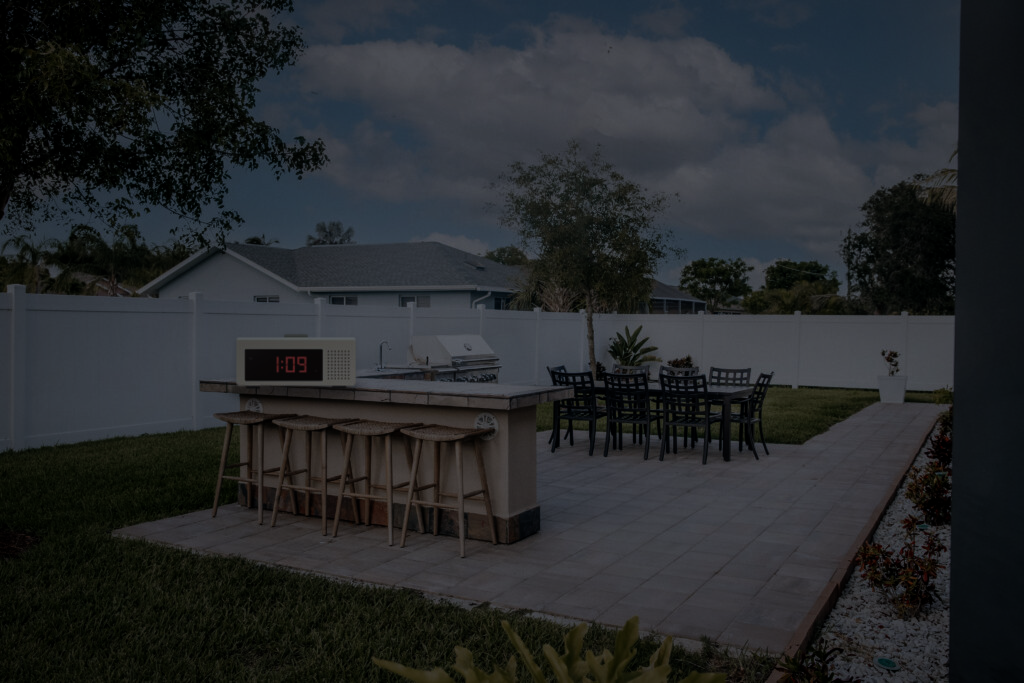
{"hour": 1, "minute": 9}
